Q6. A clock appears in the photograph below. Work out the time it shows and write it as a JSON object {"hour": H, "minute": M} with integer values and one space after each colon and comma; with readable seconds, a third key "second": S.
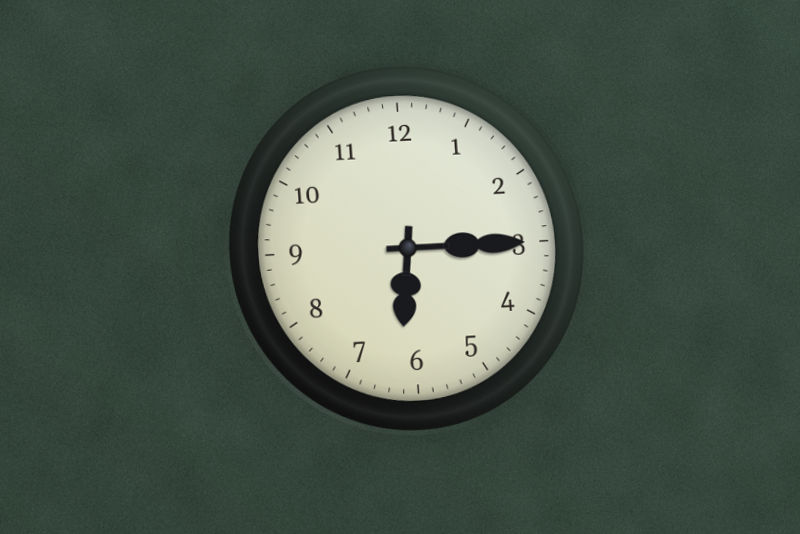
{"hour": 6, "minute": 15}
